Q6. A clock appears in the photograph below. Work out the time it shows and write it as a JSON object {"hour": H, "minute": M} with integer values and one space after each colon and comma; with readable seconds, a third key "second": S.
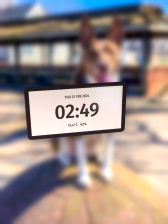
{"hour": 2, "minute": 49}
